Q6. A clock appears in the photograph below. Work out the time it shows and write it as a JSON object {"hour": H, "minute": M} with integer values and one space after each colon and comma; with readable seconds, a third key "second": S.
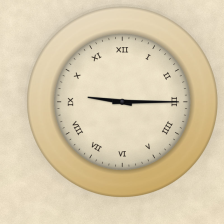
{"hour": 9, "minute": 15}
